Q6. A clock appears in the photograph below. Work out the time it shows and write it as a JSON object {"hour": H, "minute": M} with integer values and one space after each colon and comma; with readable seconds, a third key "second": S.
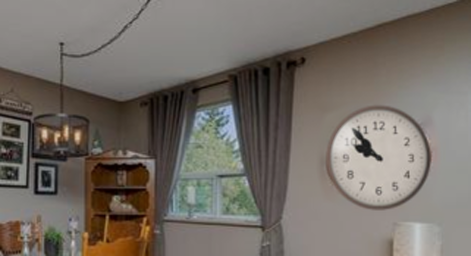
{"hour": 9, "minute": 53}
